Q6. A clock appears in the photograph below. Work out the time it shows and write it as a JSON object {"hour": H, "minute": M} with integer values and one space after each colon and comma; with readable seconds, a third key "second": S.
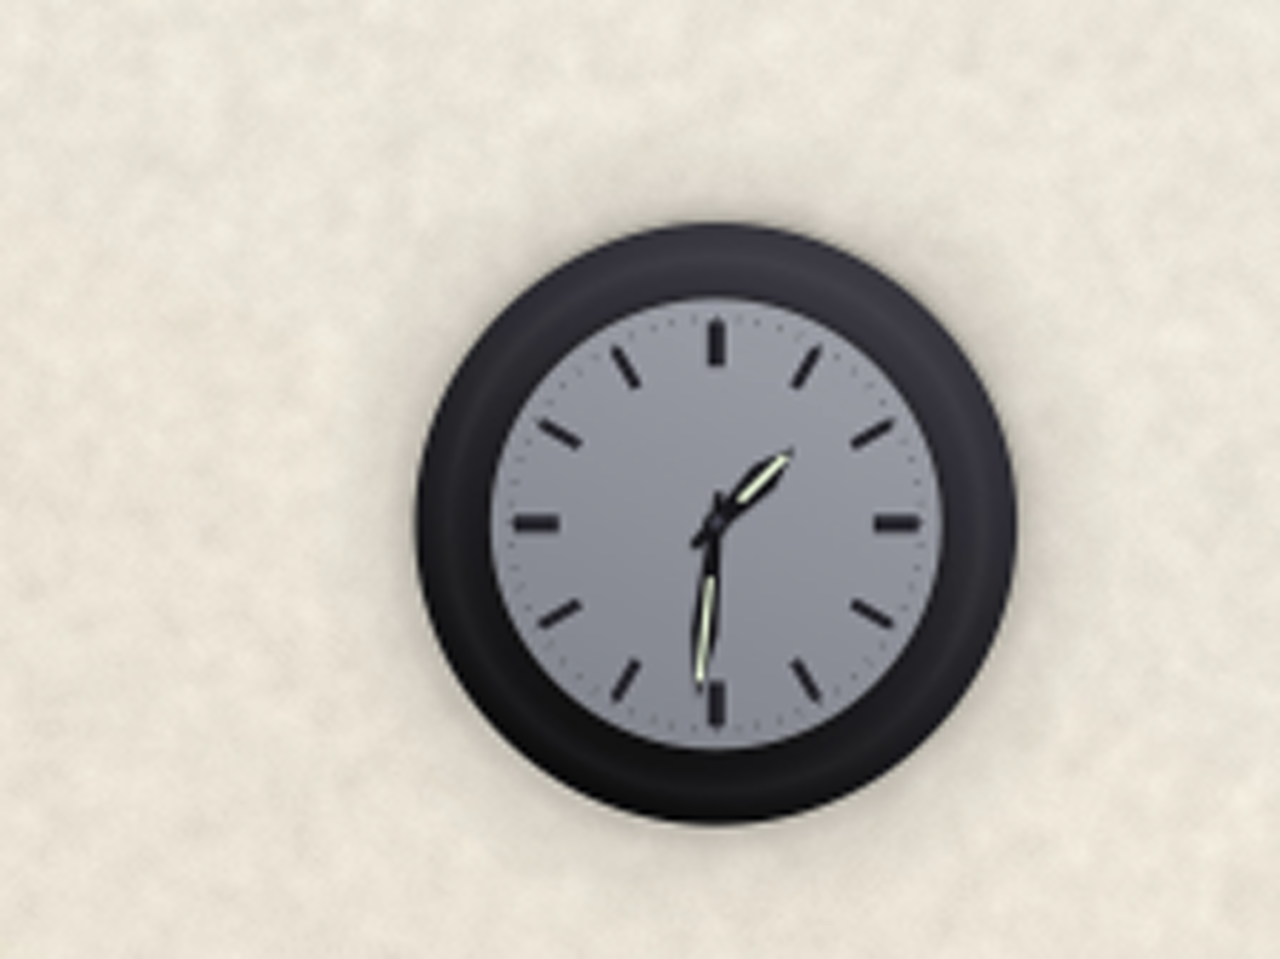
{"hour": 1, "minute": 31}
